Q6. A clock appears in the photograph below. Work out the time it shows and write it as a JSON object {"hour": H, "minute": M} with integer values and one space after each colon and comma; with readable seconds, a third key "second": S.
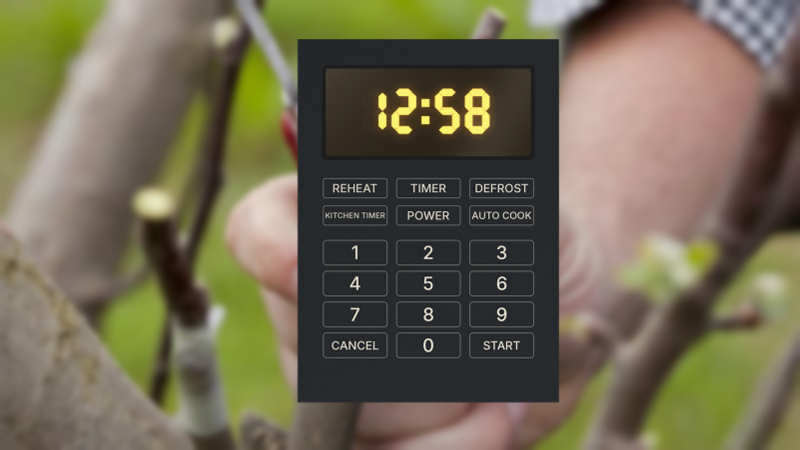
{"hour": 12, "minute": 58}
